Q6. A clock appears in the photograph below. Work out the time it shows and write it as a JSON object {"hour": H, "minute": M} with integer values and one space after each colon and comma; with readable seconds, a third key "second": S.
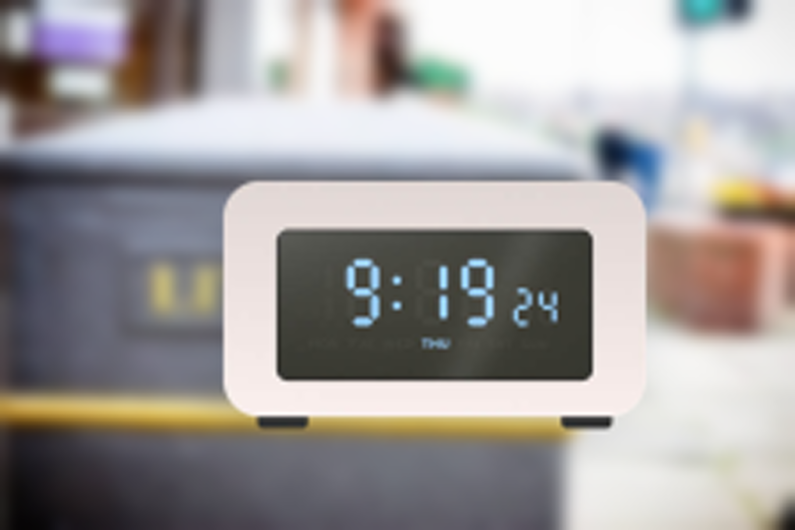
{"hour": 9, "minute": 19, "second": 24}
